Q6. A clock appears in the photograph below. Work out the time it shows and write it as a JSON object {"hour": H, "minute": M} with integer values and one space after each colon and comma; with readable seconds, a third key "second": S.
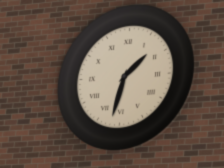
{"hour": 1, "minute": 32}
